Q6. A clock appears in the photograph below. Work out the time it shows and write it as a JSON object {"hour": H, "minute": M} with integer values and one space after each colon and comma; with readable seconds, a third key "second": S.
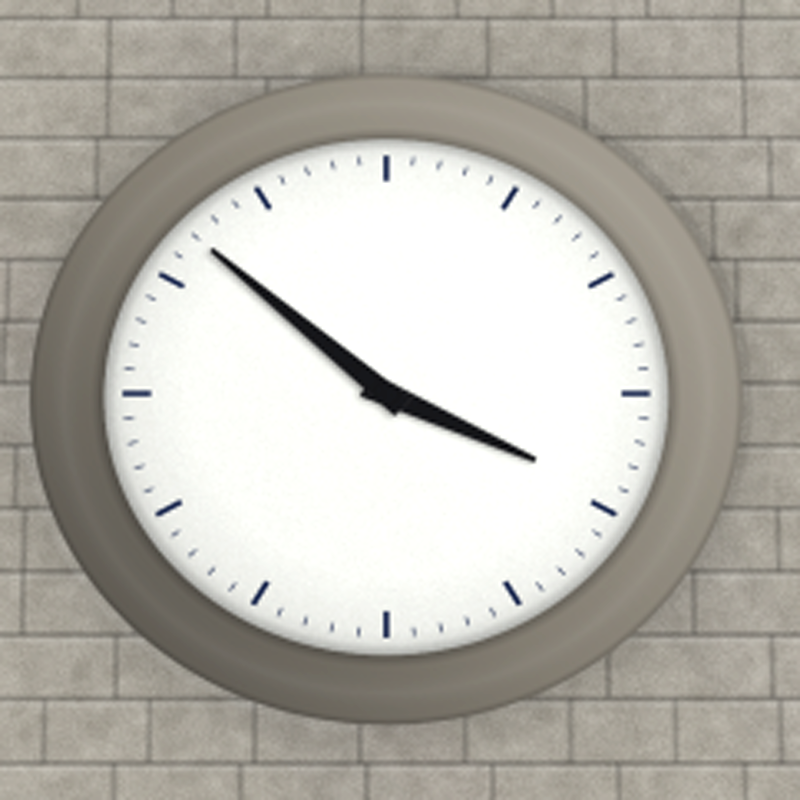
{"hour": 3, "minute": 52}
